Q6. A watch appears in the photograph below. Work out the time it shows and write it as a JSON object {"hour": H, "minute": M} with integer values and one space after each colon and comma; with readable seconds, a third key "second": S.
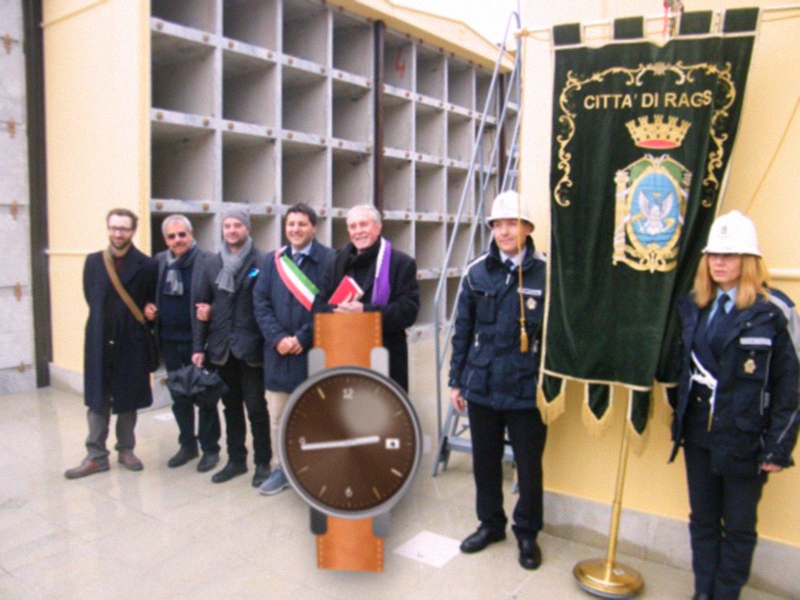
{"hour": 2, "minute": 44}
